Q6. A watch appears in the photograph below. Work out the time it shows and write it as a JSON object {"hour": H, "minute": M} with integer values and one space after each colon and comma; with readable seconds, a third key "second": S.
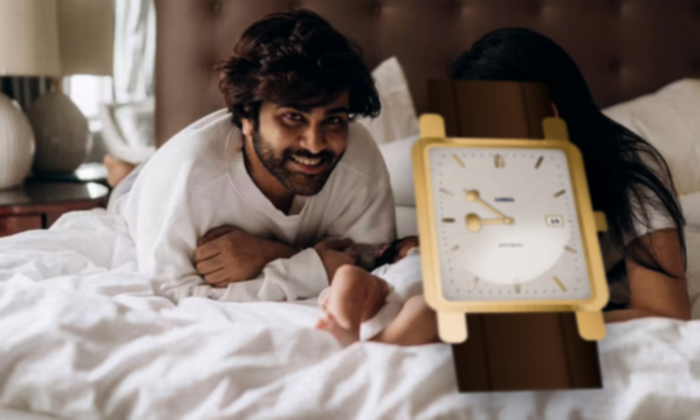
{"hour": 8, "minute": 52}
